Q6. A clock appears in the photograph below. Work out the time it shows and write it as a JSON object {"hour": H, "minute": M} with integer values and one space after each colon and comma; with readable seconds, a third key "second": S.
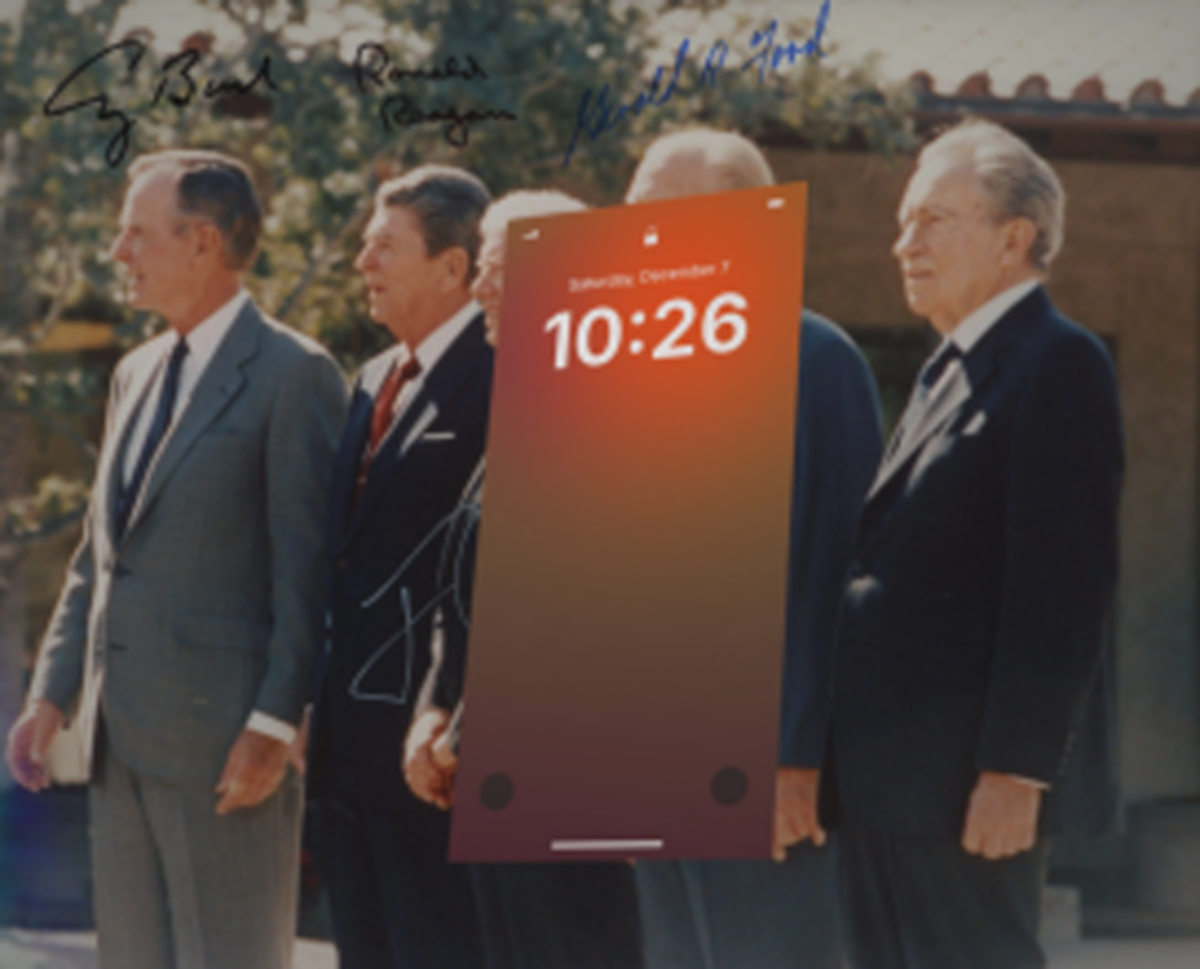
{"hour": 10, "minute": 26}
